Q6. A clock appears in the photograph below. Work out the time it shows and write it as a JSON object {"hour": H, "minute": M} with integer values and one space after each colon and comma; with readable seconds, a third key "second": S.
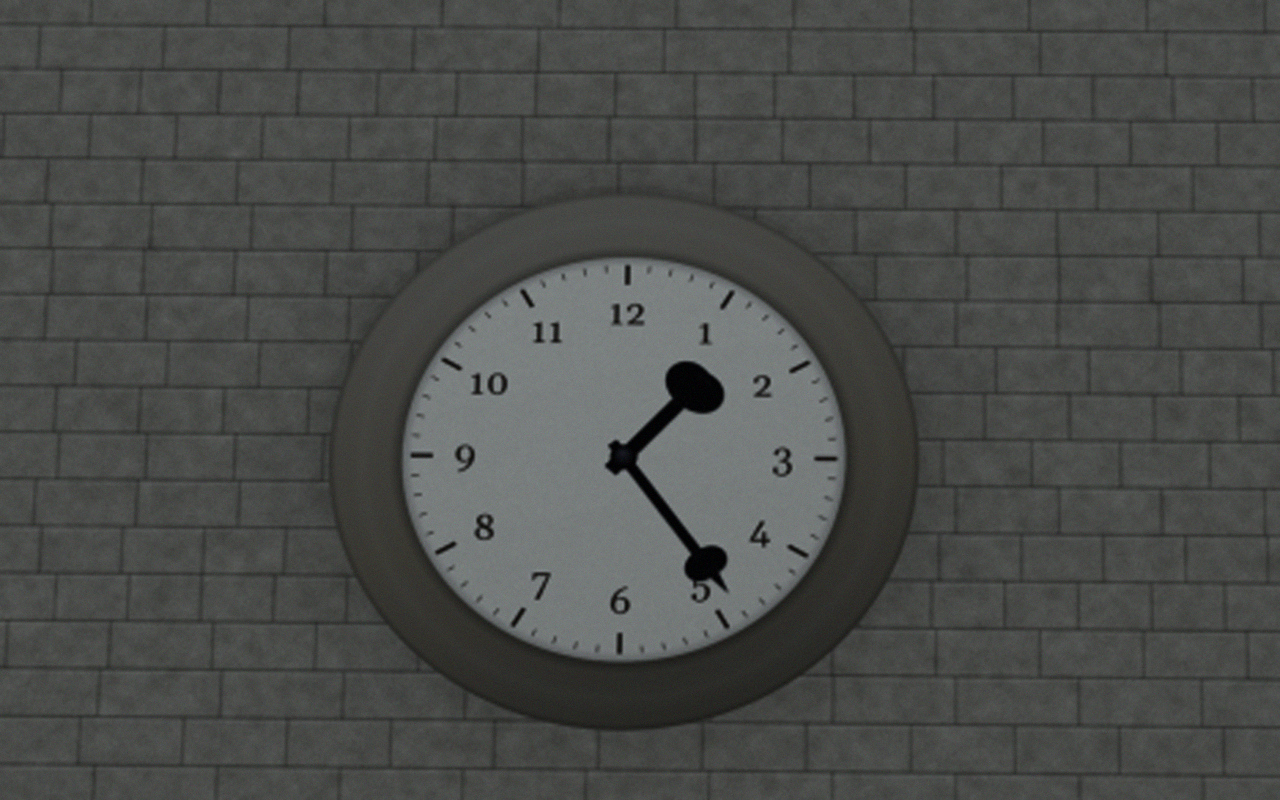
{"hour": 1, "minute": 24}
